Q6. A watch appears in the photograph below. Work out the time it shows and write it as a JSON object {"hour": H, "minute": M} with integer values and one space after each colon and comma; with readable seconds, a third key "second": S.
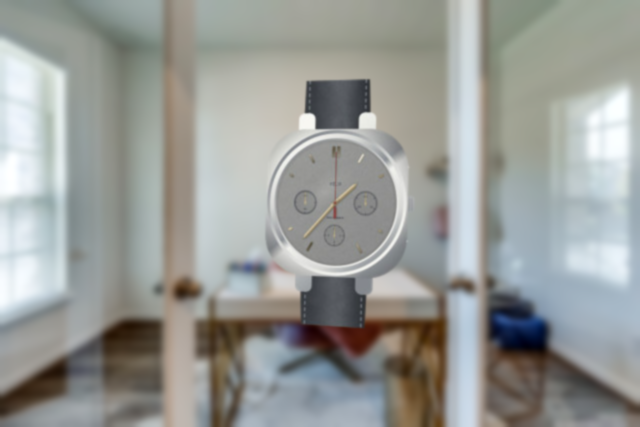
{"hour": 1, "minute": 37}
